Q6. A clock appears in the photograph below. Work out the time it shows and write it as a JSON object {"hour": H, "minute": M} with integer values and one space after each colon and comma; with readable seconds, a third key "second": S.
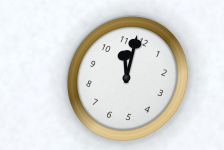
{"hour": 10, "minute": 58}
